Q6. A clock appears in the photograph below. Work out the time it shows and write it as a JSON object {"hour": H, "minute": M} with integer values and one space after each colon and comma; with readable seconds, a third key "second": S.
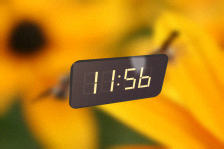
{"hour": 11, "minute": 56}
